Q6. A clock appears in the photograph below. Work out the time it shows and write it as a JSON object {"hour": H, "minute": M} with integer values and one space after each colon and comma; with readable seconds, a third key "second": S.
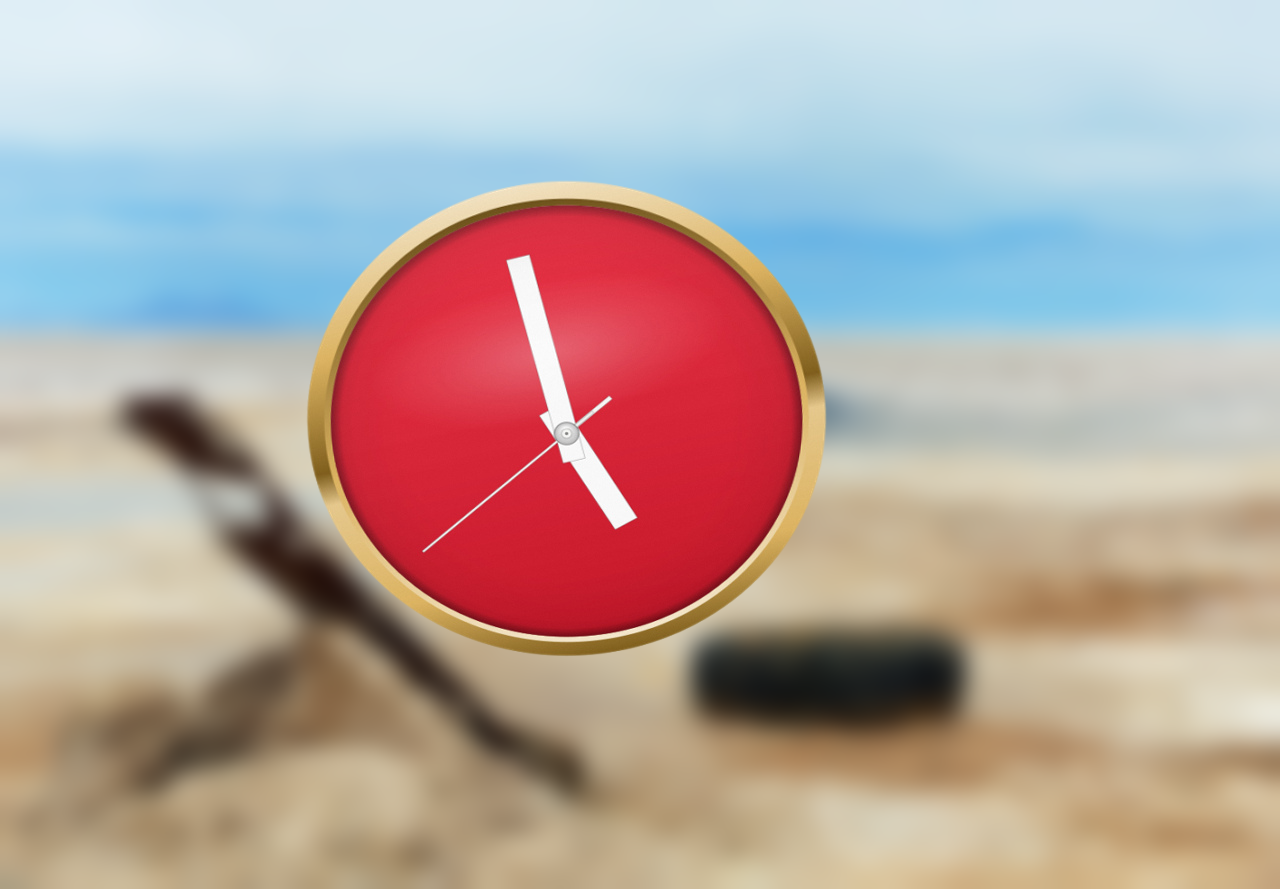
{"hour": 4, "minute": 57, "second": 38}
